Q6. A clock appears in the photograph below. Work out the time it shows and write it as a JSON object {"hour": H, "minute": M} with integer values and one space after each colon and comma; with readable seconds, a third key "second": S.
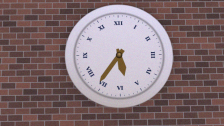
{"hour": 5, "minute": 36}
